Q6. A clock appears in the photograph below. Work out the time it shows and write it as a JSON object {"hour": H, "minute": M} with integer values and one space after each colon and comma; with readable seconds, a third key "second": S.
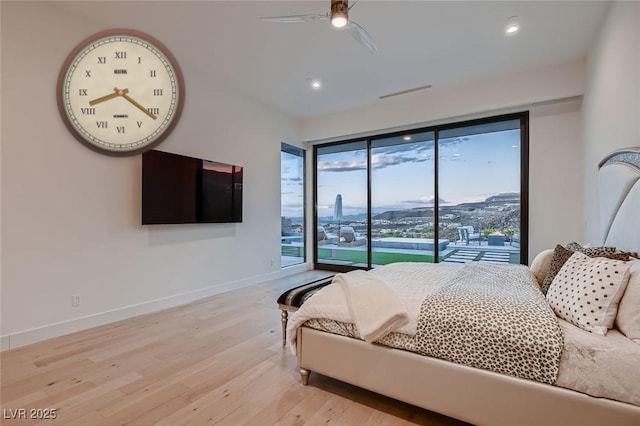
{"hour": 8, "minute": 21}
